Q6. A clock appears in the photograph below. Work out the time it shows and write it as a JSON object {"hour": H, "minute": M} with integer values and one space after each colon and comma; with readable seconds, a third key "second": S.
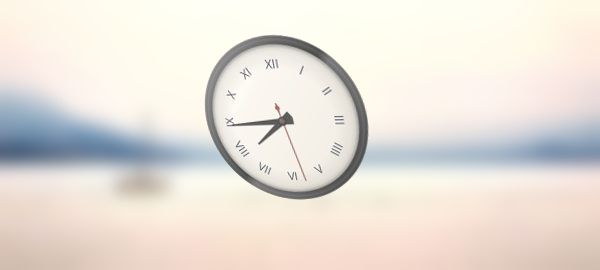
{"hour": 7, "minute": 44, "second": 28}
